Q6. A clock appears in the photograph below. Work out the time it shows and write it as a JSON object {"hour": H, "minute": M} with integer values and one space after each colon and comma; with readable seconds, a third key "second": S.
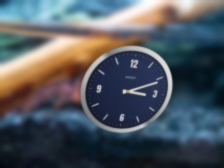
{"hour": 3, "minute": 11}
